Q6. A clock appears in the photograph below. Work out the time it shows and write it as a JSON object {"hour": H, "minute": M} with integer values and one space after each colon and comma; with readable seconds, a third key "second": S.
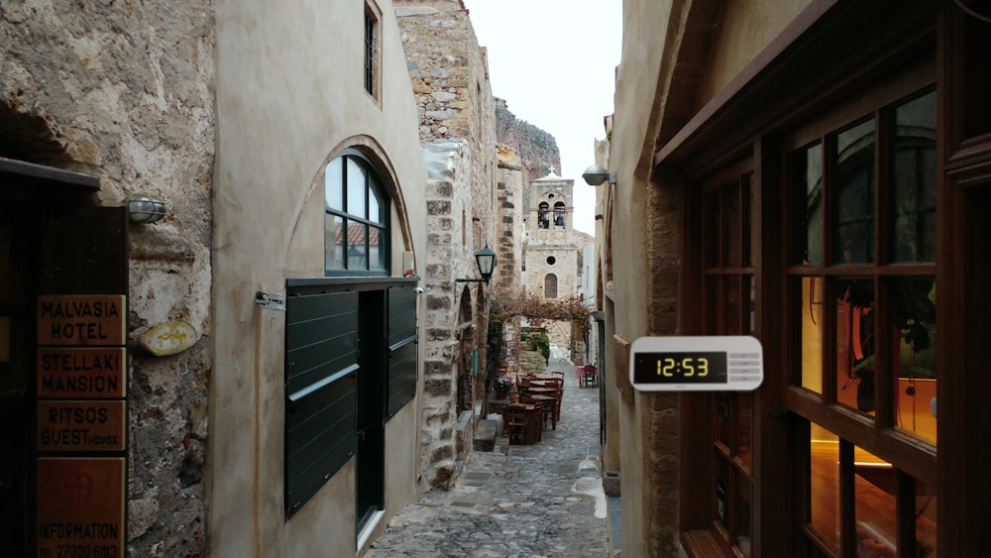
{"hour": 12, "minute": 53}
